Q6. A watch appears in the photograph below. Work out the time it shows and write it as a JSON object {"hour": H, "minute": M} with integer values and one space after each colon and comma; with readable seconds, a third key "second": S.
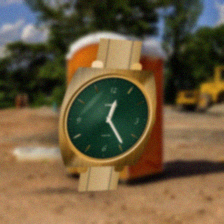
{"hour": 12, "minute": 24}
